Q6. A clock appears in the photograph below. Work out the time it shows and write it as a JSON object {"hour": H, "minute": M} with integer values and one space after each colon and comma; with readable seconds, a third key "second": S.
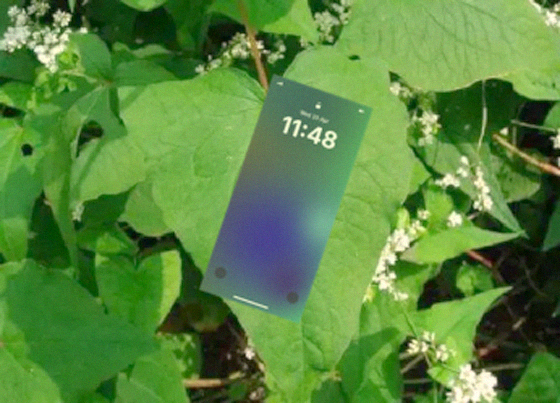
{"hour": 11, "minute": 48}
